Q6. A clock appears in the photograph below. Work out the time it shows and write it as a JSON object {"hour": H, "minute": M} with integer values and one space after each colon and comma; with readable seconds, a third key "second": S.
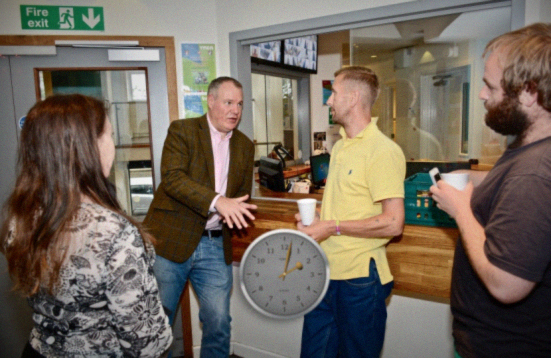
{"hour": 2, "minute": 2}
